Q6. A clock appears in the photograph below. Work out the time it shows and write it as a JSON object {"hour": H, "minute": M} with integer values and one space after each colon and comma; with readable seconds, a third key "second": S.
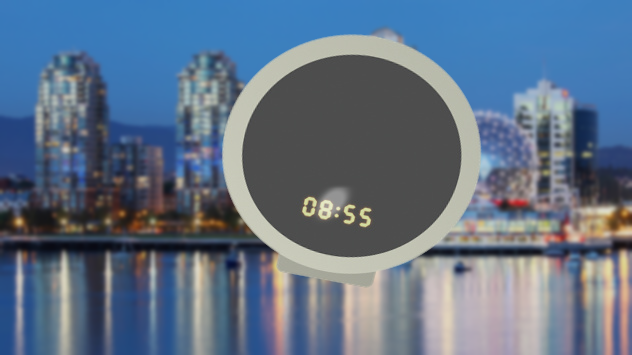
{"hour": 8, "minute": 55}
